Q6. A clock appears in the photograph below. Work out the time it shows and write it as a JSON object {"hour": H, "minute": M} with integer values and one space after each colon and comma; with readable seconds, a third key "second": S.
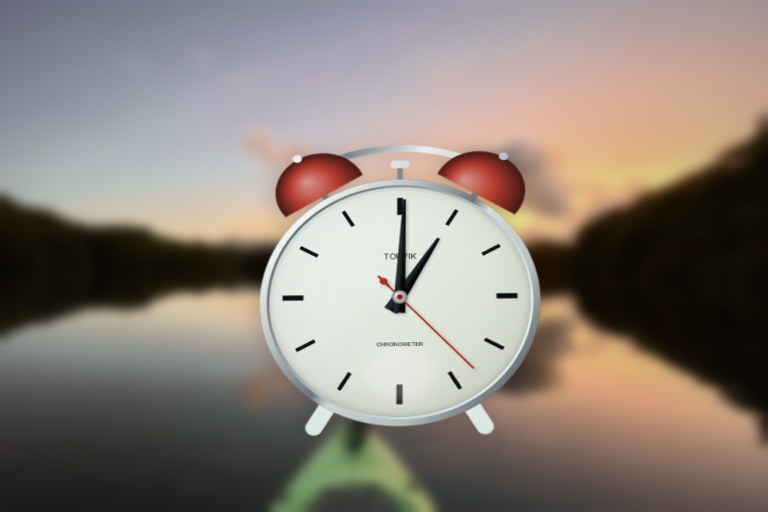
{"hour": 1, "minute": 0, "second": 23}
